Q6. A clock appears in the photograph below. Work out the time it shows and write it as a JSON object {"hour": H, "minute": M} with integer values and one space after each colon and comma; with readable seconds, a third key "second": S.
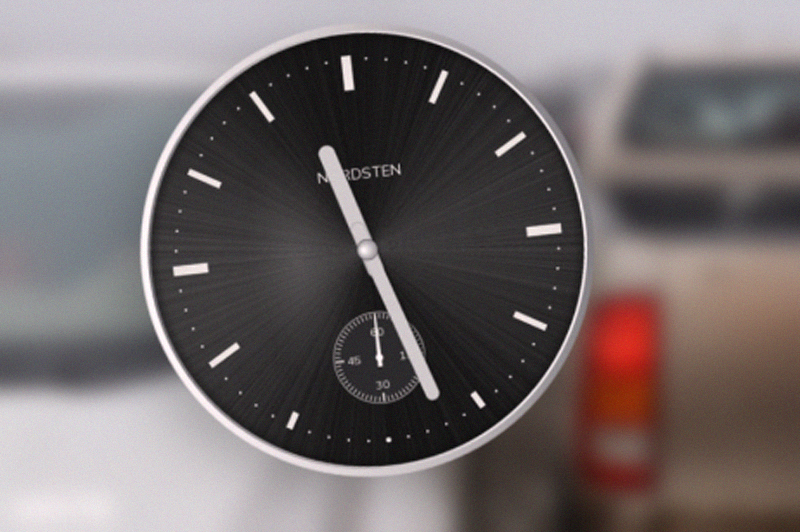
{"hour": 11, "minute": 27}
